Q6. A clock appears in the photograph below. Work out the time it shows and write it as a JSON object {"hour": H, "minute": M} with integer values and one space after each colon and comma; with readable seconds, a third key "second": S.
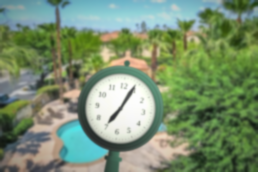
{"hour": 7, "minute": 4}
